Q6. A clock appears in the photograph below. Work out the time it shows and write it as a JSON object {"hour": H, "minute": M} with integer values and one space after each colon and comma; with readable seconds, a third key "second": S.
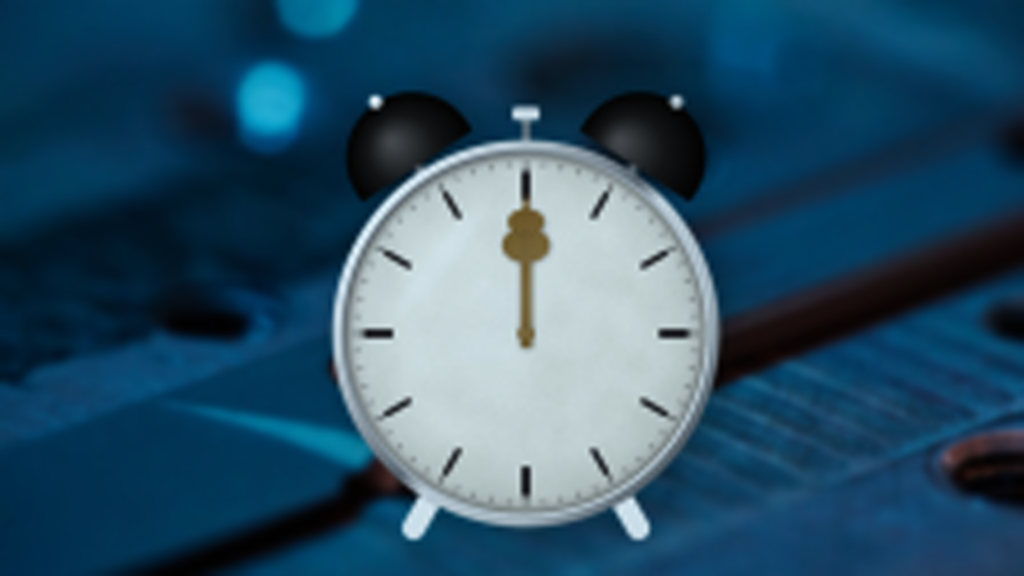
{"hour": 12, "minute": 0}
